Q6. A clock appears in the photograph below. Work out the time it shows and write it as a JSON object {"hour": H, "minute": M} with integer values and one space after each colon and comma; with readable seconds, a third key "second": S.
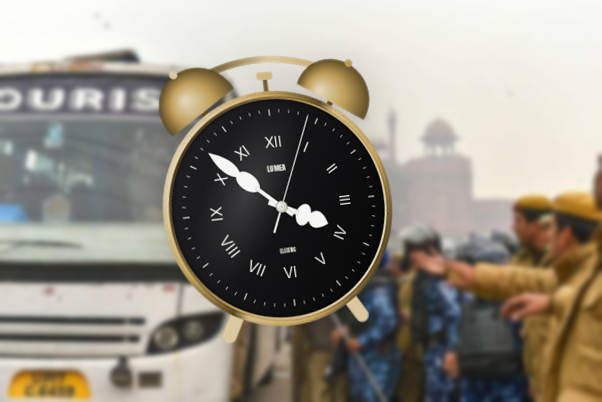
{"hour": 3, "minute": 52, "second": 4}
